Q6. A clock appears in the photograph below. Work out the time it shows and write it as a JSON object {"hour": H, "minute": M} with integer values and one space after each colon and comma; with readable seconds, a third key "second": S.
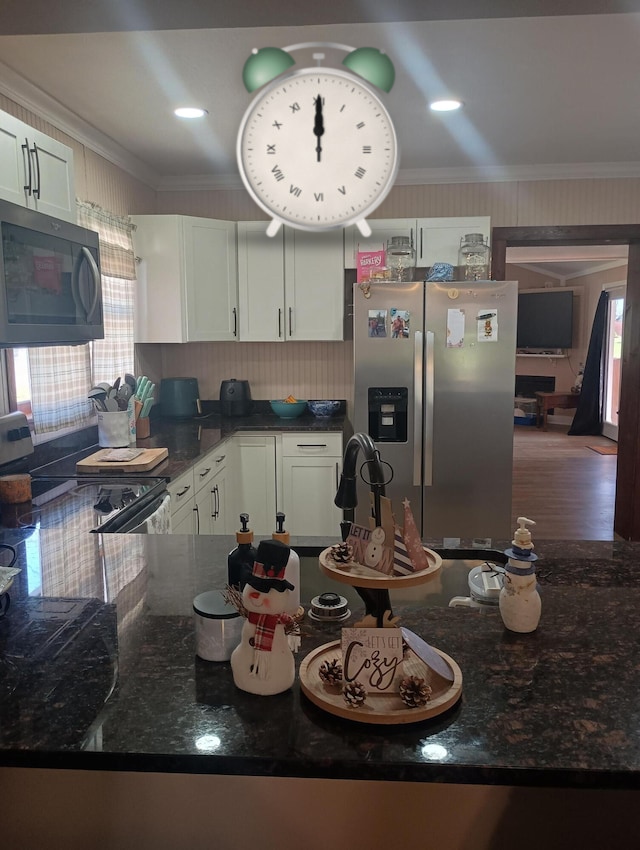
{"hour": 12, "minute": 0}
